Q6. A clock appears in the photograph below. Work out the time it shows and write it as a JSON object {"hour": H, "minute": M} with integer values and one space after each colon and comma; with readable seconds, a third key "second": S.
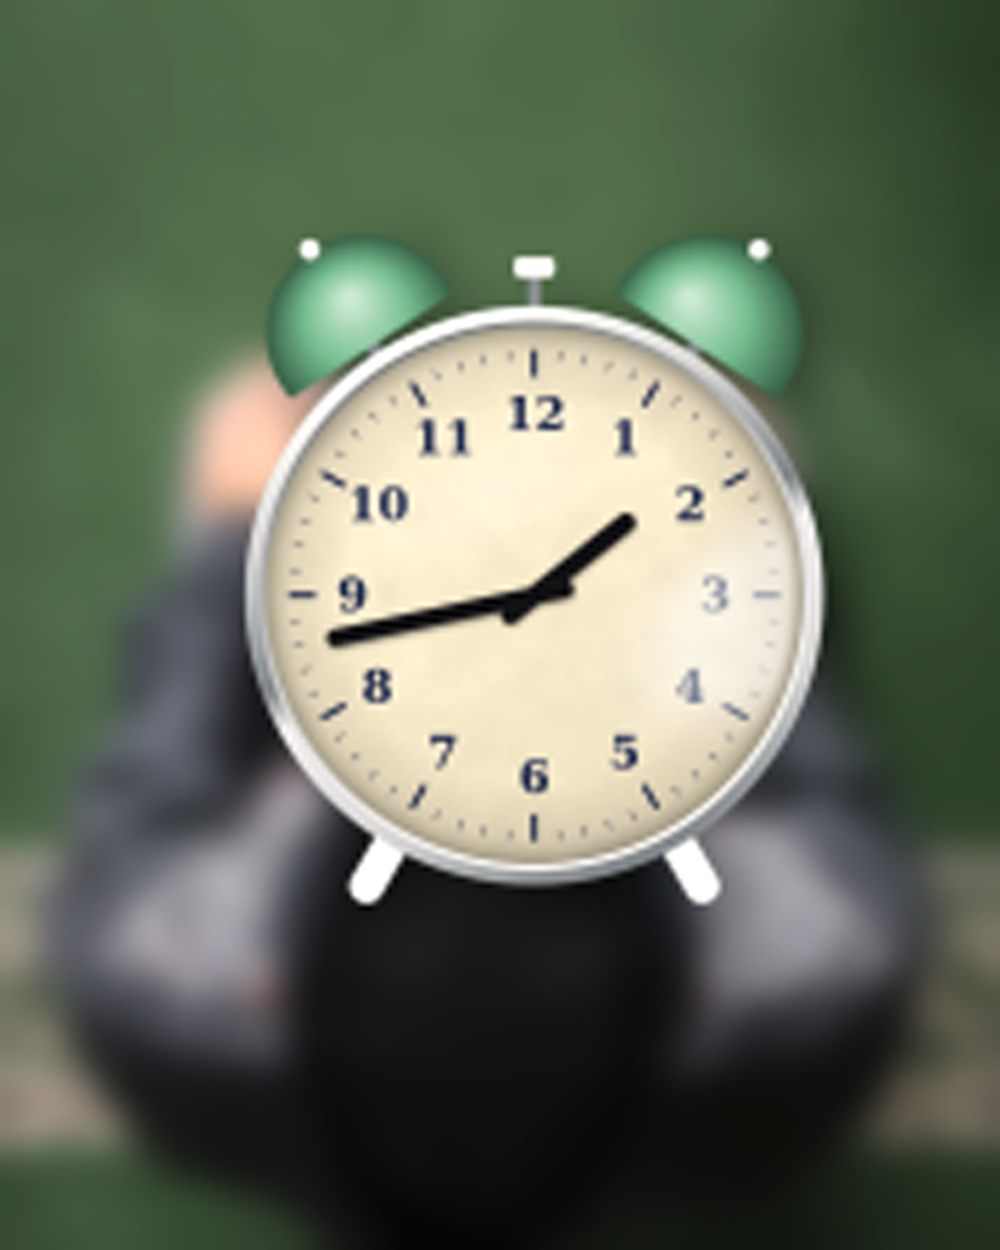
{"hour": 1, "minute": 43}
